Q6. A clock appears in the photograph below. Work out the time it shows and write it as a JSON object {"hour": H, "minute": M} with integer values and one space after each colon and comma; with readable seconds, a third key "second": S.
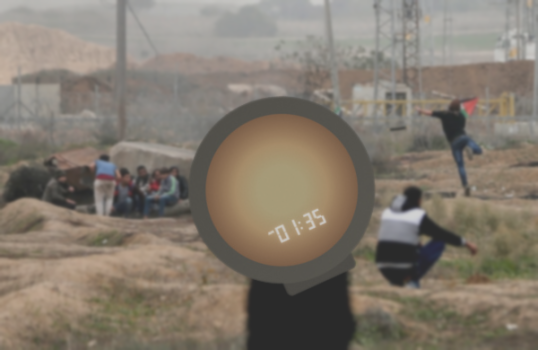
{"hour": 1, "minute": 35}
